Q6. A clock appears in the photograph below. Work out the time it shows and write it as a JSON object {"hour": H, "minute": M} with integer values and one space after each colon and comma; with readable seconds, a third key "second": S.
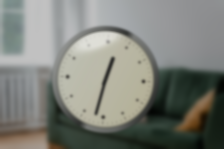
{"hour": 12, "minute": 32}
